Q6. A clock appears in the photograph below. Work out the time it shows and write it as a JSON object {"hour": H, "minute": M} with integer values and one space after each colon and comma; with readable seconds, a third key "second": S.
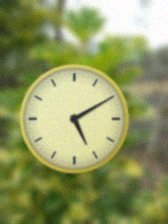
{"hour": 5, "minute": 10}
